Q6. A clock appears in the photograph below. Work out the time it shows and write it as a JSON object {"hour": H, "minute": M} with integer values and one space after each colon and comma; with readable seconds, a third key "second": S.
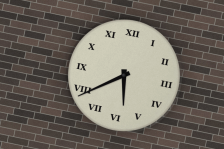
{"hour": 5, "minute": 39}
